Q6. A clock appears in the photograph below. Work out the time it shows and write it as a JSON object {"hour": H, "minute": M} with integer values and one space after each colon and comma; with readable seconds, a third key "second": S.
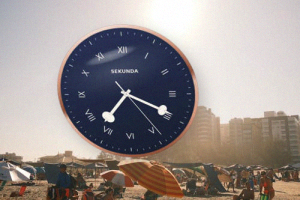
{"hour": 7, "minute": 19, "second": 24}
